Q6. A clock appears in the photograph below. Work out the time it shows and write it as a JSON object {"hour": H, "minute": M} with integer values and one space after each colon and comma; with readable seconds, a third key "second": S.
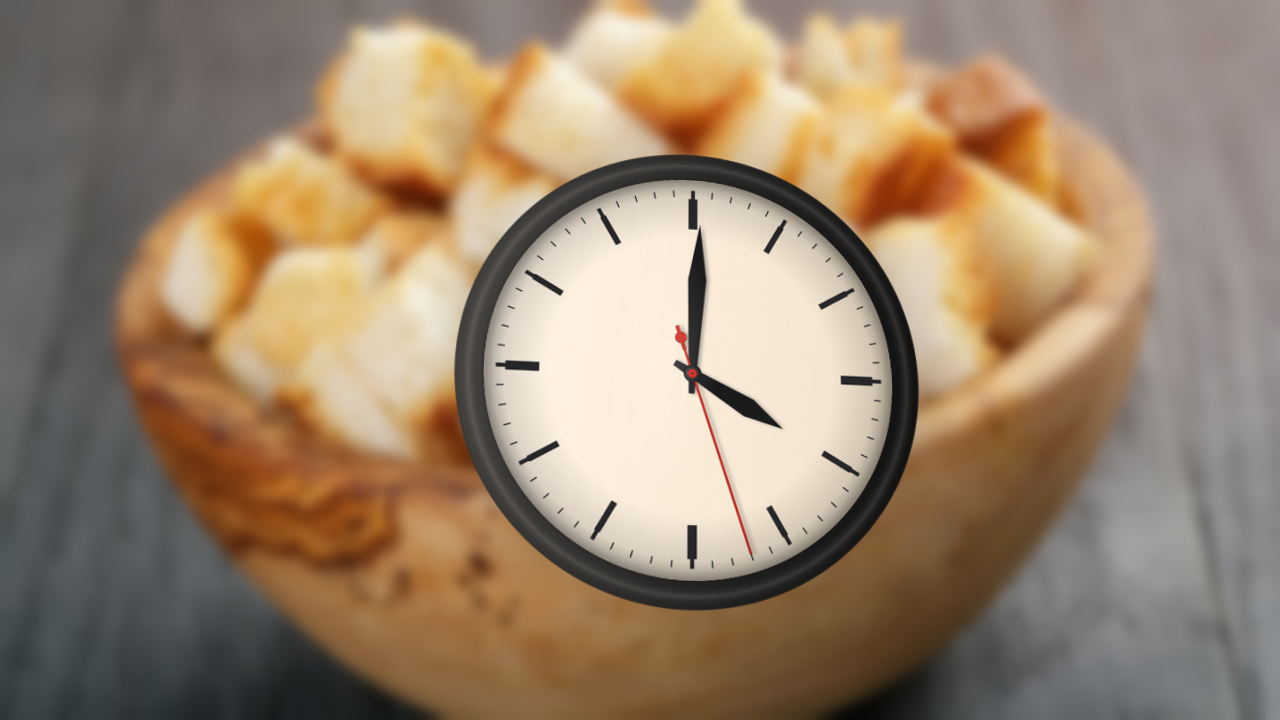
{"hour": 4, "minute": 0, "second": 27}
